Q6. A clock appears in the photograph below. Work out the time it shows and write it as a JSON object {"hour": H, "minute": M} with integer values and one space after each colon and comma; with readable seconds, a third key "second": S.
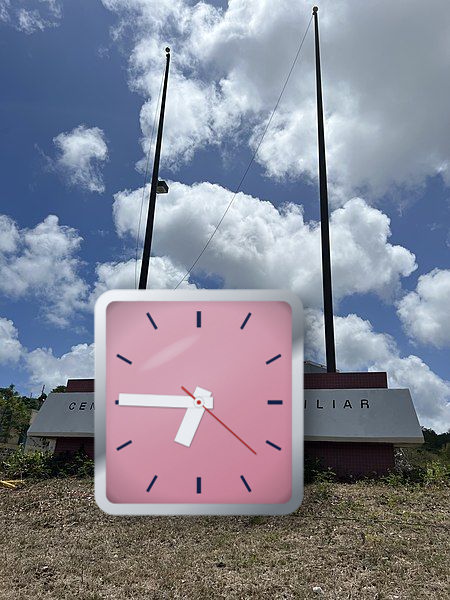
{"hour": 6, "minute": 45, "second": 22}
